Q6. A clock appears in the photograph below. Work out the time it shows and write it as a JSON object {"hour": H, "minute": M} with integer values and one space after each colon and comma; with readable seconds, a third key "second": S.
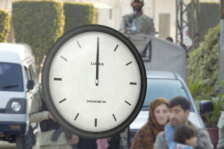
{"hour": 12, "minute": 0}
